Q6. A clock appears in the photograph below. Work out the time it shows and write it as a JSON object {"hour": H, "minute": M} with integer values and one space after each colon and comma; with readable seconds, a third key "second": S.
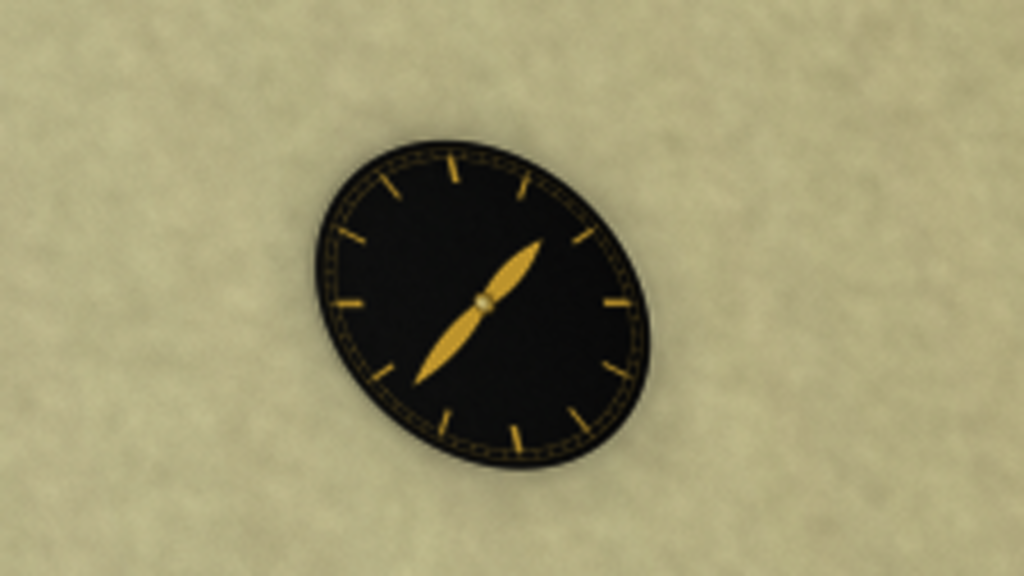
{"hour": 1, "minute": 38}
